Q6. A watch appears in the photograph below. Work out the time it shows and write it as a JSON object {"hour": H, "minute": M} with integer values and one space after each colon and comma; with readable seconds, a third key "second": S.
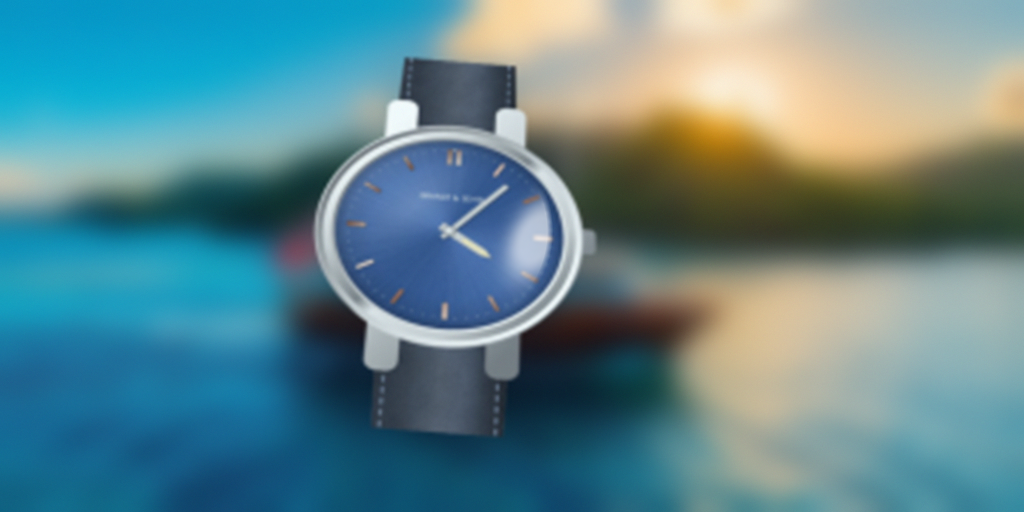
{"hour": 4, "minute": 7}
